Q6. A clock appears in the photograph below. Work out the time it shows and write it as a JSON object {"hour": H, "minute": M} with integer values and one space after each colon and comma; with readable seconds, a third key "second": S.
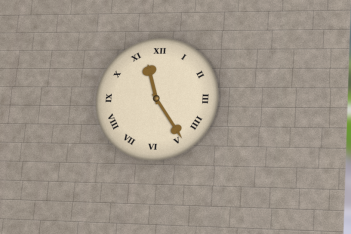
{"hour": 11, "minute": 24}
